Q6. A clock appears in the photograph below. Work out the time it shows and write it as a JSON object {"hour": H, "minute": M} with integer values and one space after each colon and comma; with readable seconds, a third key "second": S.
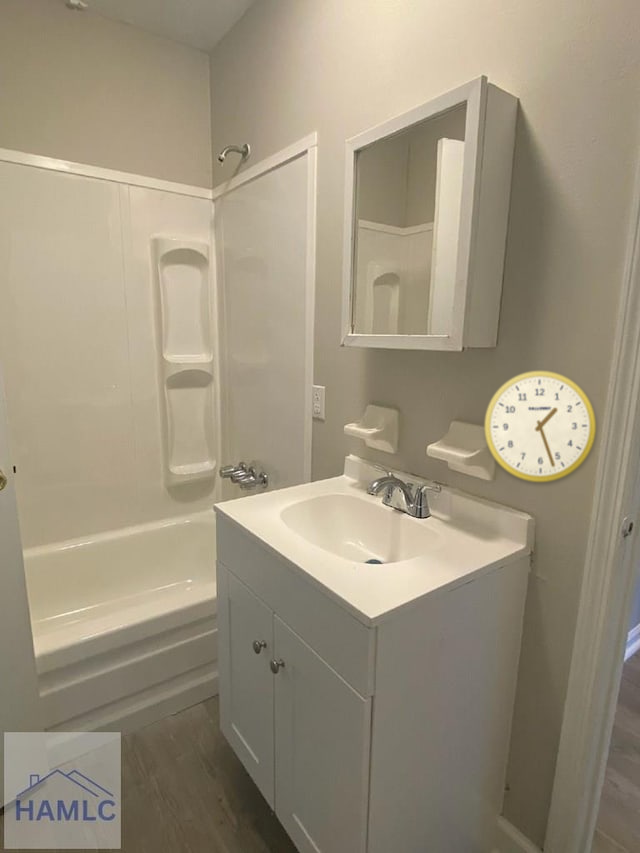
{"hour": 1, "minute": 27}
